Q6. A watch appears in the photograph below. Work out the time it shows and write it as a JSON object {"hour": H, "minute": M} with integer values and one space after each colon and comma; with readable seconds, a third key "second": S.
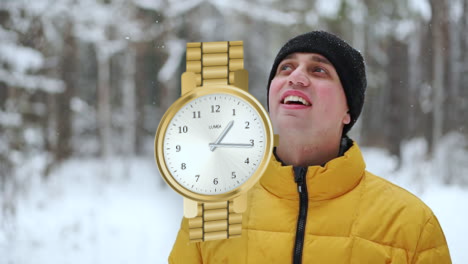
{"hour": 1, "minute": 16}
